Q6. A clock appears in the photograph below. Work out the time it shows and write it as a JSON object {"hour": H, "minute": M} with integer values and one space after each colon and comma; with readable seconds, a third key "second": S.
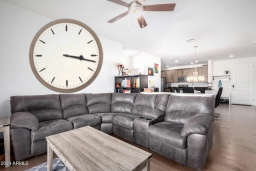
{"hour": 3, "minute": 17}
